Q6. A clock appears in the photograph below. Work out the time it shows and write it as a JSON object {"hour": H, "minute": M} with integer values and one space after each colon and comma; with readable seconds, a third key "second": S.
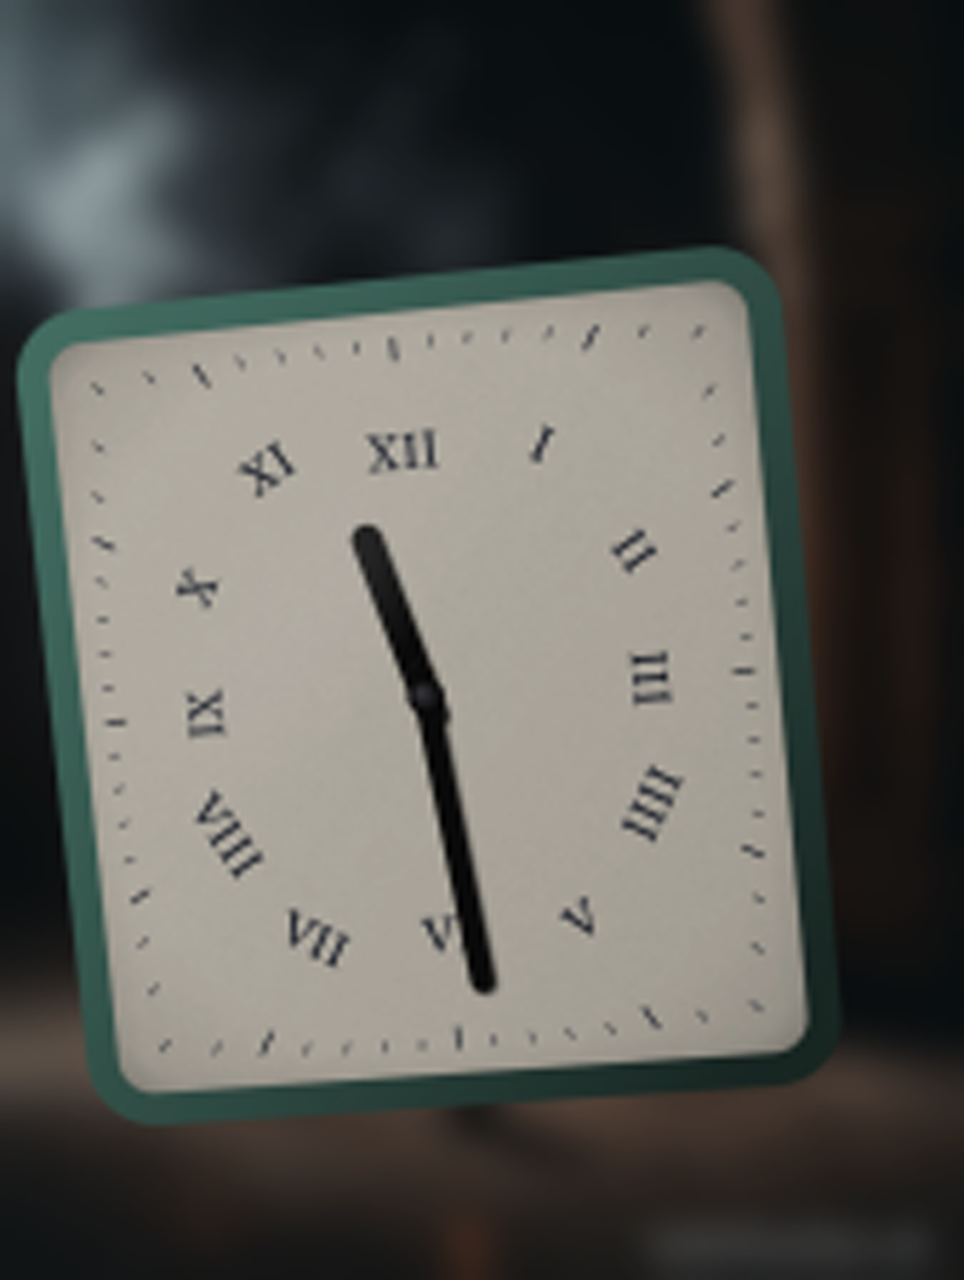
{"hour": 11, "minute": 29}
